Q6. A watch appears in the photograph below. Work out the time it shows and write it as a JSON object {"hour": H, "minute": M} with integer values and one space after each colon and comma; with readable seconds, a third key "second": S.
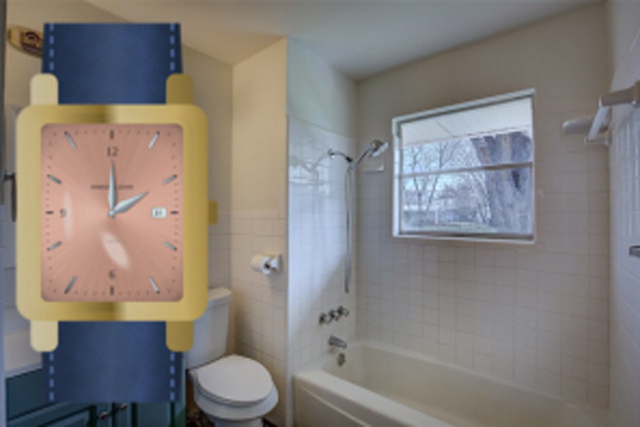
{"hour": 2, "minute": 0}
